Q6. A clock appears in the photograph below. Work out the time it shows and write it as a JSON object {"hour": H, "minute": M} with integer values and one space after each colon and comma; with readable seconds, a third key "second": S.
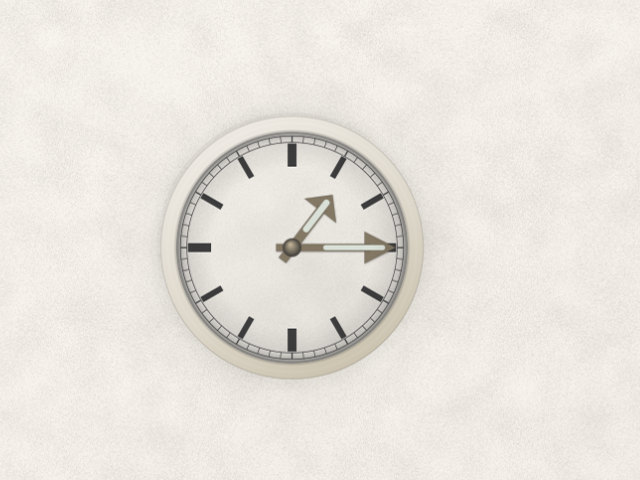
{"hour": 1, "minute": 15}
